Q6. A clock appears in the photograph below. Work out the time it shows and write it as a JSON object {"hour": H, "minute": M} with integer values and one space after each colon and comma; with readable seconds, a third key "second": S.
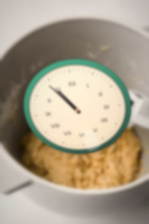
{"hour": 10, "minute": 54}
